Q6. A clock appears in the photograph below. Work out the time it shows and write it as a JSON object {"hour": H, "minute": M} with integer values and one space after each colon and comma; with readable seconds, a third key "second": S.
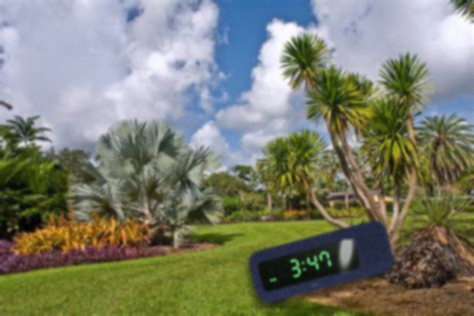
{"hour": 3, "minute": 47}
